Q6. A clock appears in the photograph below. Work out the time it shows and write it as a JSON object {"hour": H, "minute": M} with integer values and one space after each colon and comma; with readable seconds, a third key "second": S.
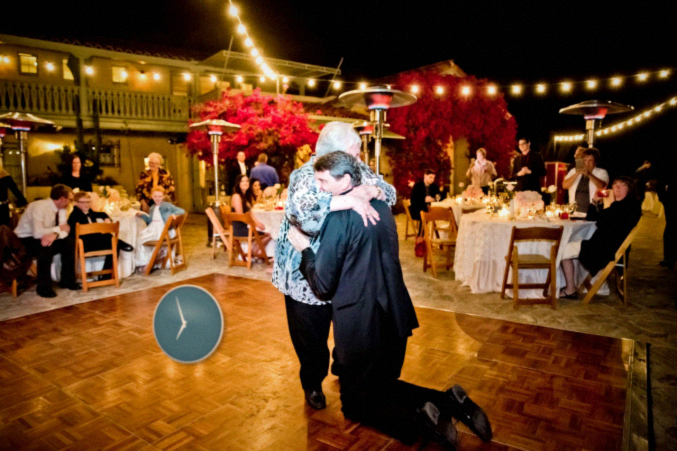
{"hour": 6, "minute": 57}
